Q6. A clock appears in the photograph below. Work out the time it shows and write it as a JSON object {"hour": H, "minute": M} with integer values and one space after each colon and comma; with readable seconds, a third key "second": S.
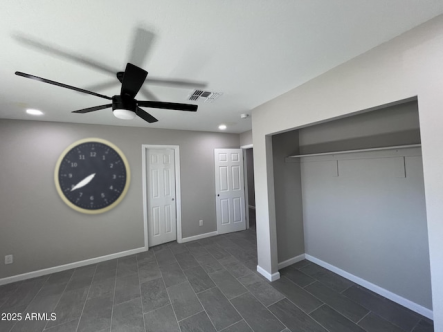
{"hour": 7, "minute": 39}
